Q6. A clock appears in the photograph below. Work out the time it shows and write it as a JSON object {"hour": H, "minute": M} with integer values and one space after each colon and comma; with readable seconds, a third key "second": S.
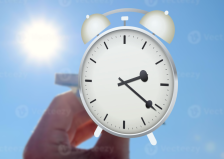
{"hour": 2, "minute": 21}
